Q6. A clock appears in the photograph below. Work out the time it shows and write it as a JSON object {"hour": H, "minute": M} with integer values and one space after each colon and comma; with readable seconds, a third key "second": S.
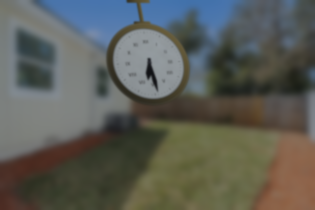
{"hour": 6, "minute": 29}
